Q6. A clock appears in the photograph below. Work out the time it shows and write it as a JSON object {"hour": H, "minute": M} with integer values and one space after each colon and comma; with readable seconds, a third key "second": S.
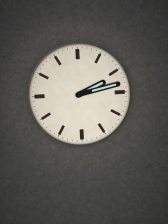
{"hour": 2, "minute": 13}
